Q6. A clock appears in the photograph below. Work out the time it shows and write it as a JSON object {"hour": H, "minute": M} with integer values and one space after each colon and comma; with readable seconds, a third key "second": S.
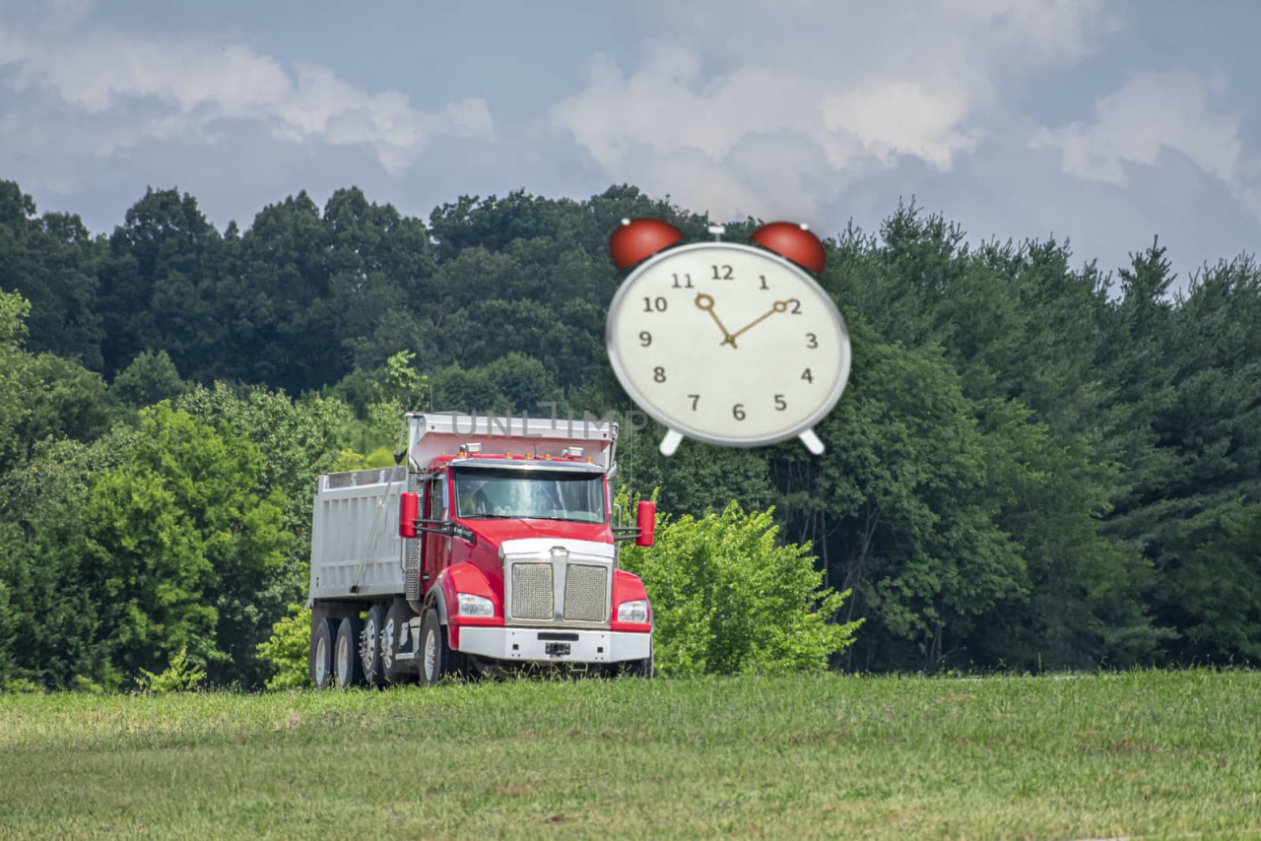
{"hour": 11, "minute": 9}
